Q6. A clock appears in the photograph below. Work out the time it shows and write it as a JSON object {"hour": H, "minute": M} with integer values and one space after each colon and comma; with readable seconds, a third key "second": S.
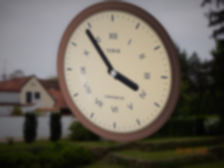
{"hour": 3, "minute": 54}
